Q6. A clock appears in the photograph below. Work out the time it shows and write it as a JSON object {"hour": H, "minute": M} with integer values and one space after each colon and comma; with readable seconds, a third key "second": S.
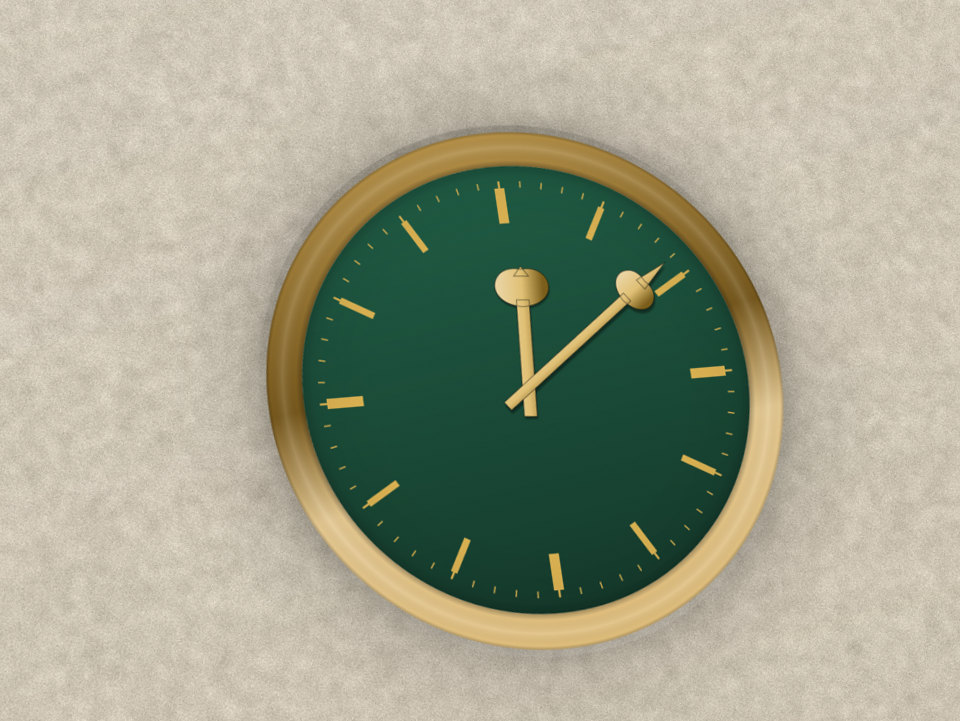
{"hour": 12, "minute": 9}
